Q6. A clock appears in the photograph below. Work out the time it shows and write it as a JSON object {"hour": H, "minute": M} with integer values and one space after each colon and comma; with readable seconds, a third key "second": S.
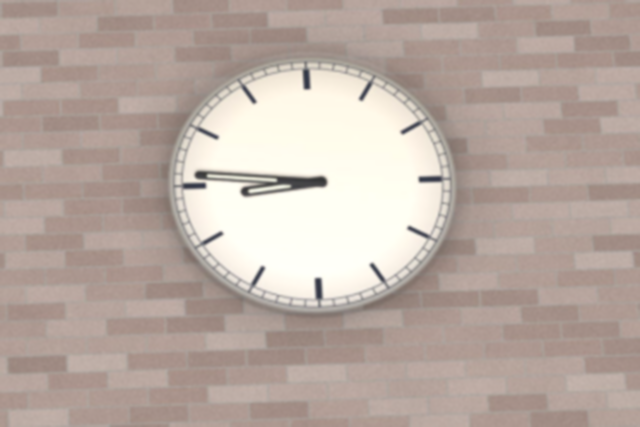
{"hour": 8, "minute": 46}
